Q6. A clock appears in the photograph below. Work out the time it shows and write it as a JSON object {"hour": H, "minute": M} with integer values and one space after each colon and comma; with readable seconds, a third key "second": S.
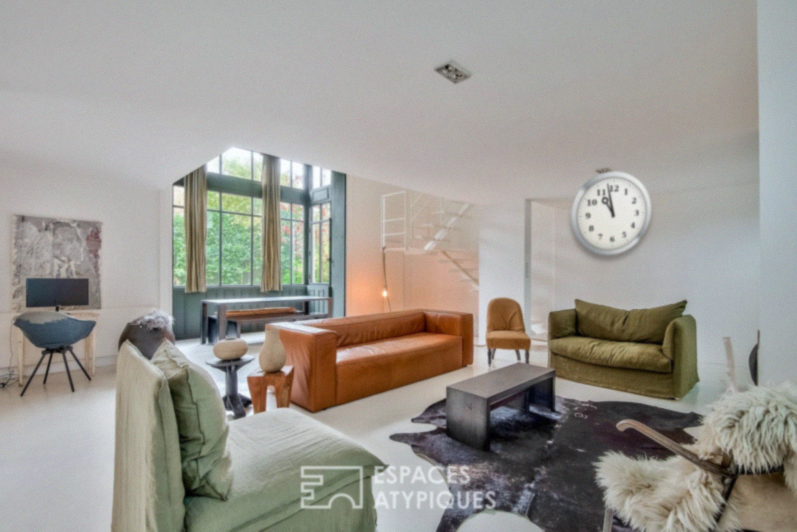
{"hour": 10, "minute": 58}
